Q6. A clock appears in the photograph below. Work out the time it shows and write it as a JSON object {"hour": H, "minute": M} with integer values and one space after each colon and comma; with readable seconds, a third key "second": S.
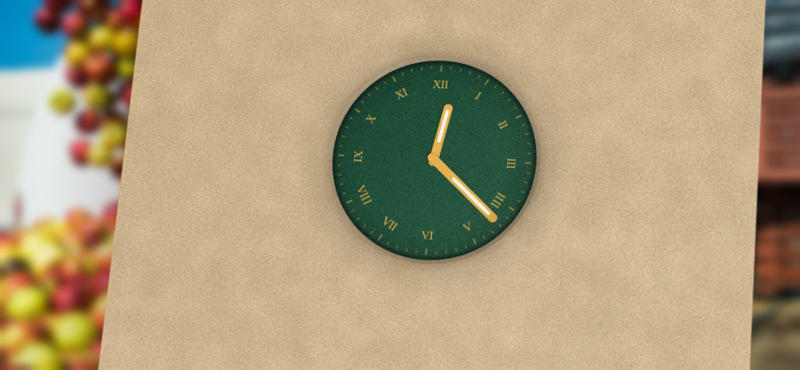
{"hour": 12, "minute": 22}
